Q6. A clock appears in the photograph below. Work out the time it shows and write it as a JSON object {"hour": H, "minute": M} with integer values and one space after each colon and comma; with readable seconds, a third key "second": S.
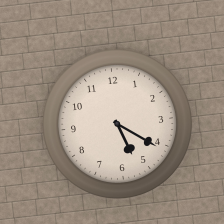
{"hour": 5, "minute": 21}
